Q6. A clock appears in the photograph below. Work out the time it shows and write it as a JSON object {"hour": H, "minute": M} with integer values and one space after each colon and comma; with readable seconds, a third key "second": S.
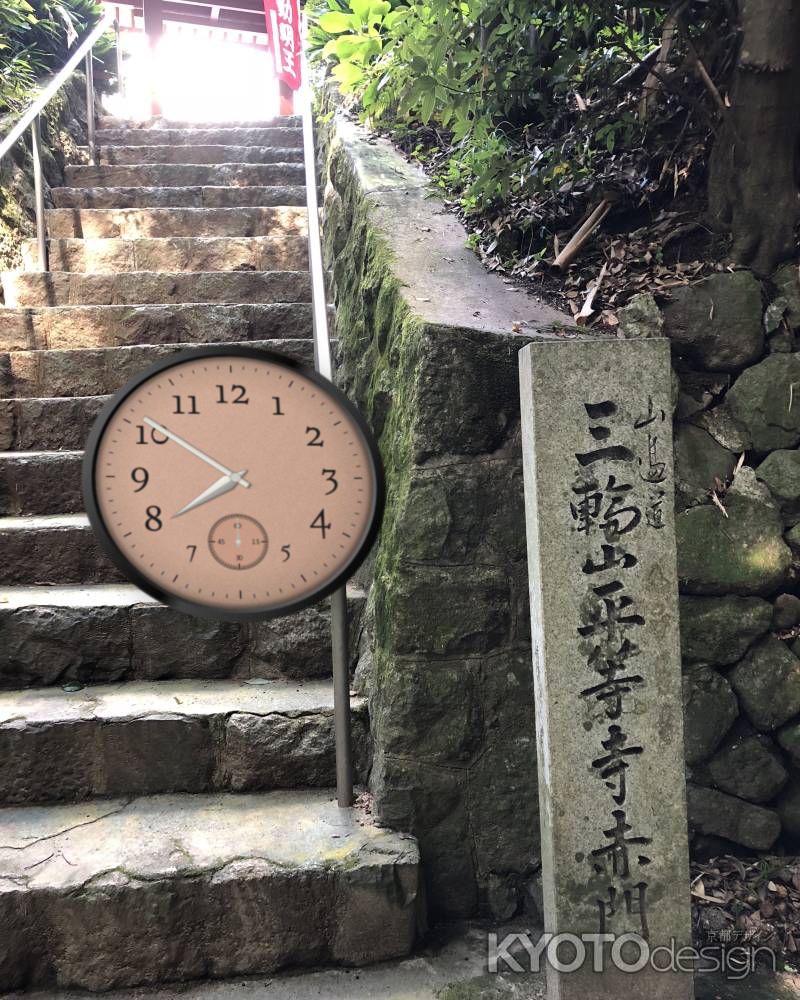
{"hour": 7, "minute": 51}
